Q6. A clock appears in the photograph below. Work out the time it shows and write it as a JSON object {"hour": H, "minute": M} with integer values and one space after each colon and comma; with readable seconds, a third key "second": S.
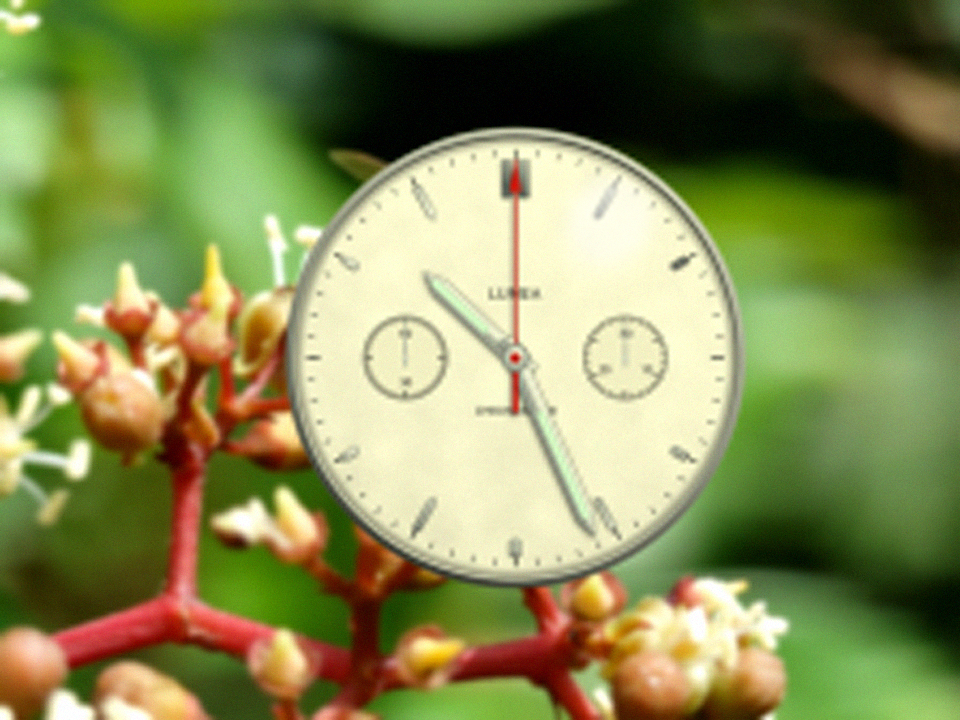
{"hour": 10, "minute": 26}
